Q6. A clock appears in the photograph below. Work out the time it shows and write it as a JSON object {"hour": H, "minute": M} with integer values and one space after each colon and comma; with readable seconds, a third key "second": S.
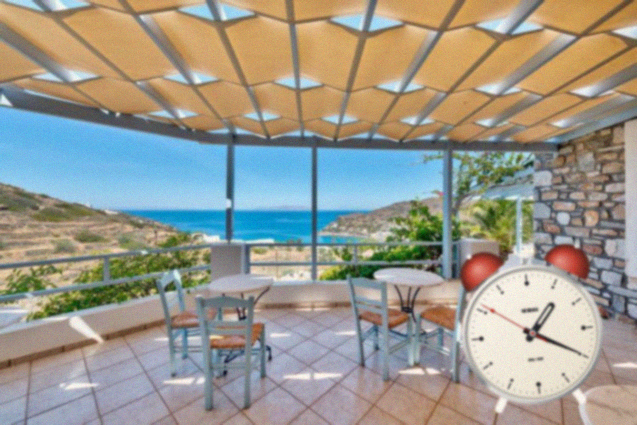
{"hour": 1, "minute": 19, "second": 51}
